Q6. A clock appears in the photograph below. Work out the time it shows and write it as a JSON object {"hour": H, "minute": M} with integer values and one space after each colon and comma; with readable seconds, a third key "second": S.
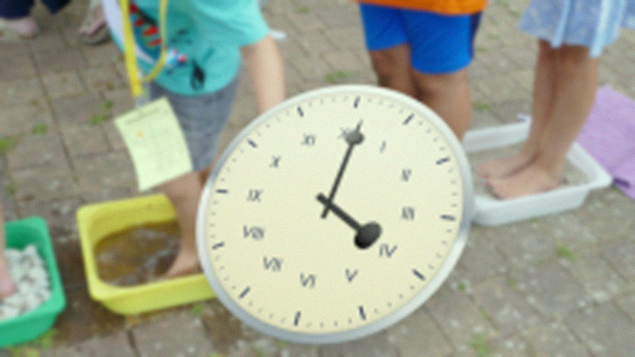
{"hour": 4, "minute": 1}
